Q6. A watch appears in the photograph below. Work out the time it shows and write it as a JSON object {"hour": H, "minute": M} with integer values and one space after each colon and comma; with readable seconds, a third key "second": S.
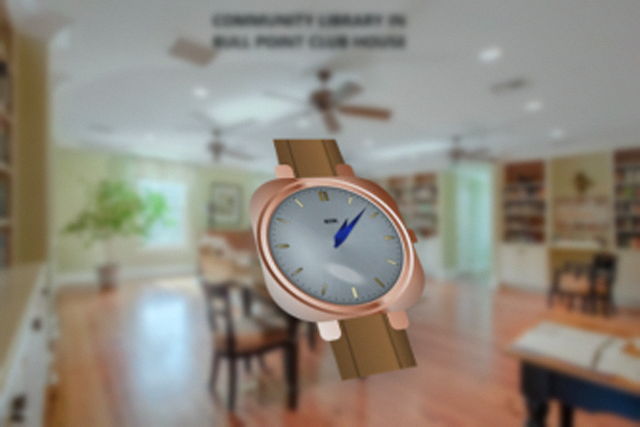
{"hour": 1, "minute": 8}
